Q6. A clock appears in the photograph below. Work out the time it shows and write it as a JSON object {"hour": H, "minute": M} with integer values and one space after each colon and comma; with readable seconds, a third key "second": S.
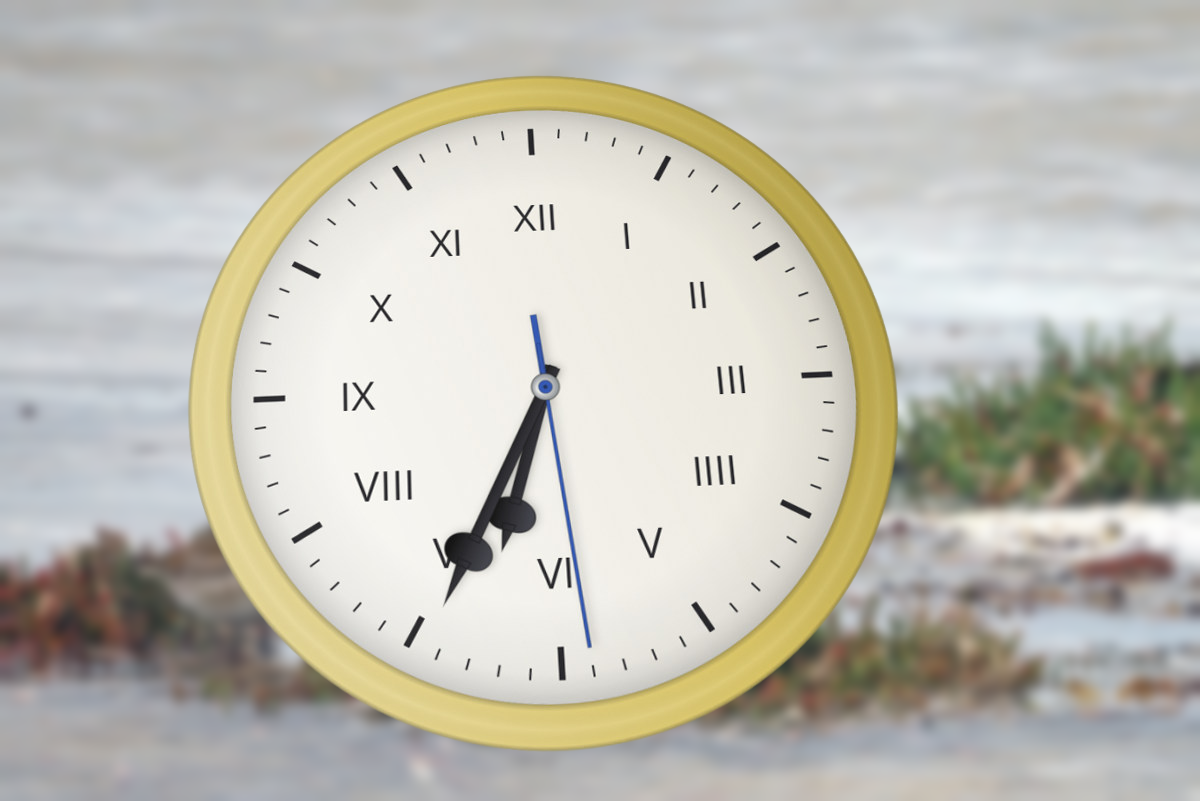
{"hour": 6, "minute": 34, "second": 29}
